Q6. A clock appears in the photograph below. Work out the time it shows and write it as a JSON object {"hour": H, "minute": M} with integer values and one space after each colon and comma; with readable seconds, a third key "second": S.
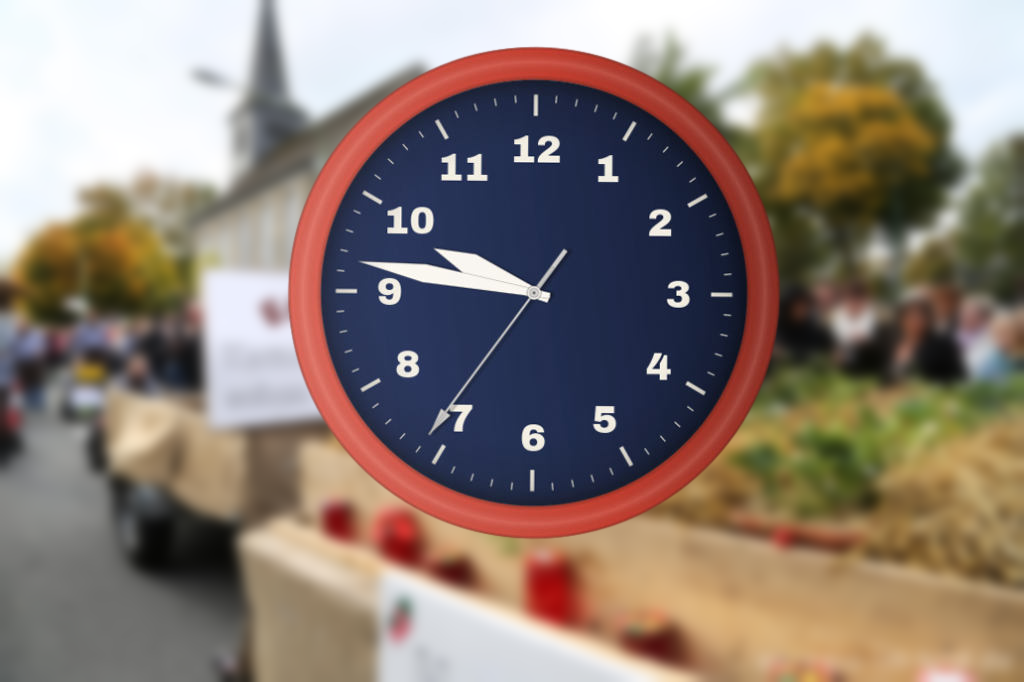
{"hour": 9, "minute": 46, "second": 36}
